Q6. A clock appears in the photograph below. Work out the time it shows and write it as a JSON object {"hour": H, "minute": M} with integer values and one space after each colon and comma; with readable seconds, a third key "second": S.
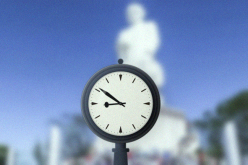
{"hour": 8, "minute": 51}
